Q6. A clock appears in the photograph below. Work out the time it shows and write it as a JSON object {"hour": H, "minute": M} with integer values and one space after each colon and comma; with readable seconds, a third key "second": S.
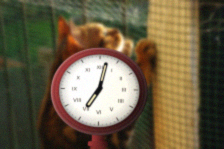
{"hour": 7, "minute": 2}
